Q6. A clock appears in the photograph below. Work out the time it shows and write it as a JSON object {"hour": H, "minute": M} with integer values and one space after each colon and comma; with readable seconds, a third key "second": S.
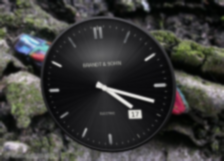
{"hour": 4, "minute": 18}
